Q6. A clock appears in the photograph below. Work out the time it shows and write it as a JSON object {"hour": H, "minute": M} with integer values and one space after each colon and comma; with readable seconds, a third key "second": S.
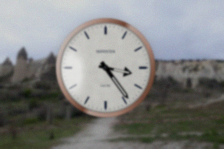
{"hour": 3, "minute": 24}
